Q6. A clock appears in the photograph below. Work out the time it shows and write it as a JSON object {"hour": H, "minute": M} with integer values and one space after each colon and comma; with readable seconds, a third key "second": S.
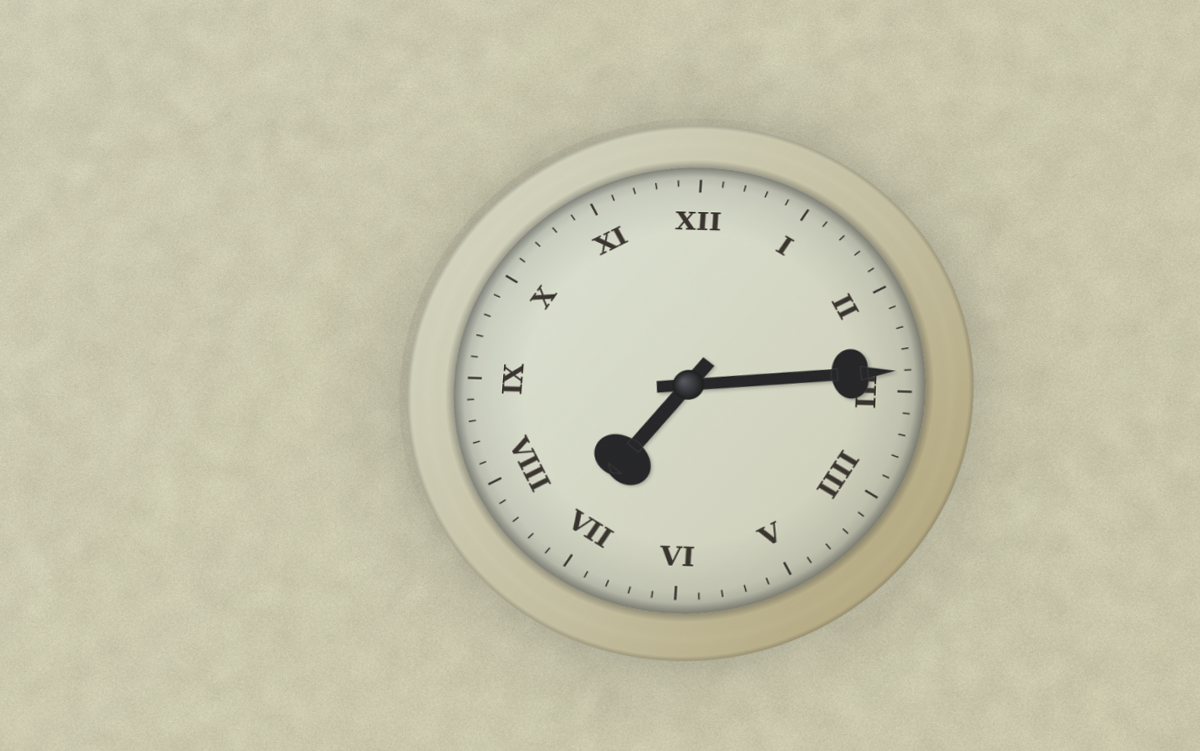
{"hour": 7, "minute": 14}
